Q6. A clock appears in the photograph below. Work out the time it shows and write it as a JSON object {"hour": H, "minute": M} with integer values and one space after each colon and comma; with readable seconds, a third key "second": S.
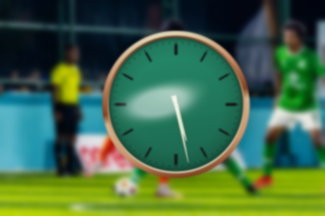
{"hour": 5, "minute": 28}
